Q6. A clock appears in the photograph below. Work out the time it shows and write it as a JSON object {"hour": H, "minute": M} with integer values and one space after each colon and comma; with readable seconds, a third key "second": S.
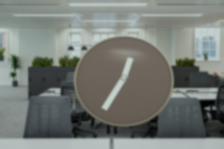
{"hour": 12, "minute": 35}
